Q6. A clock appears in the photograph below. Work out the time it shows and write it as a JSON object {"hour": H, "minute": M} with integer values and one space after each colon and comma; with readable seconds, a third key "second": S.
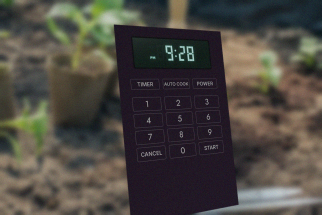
{"hour": 9, "minute": 28}
